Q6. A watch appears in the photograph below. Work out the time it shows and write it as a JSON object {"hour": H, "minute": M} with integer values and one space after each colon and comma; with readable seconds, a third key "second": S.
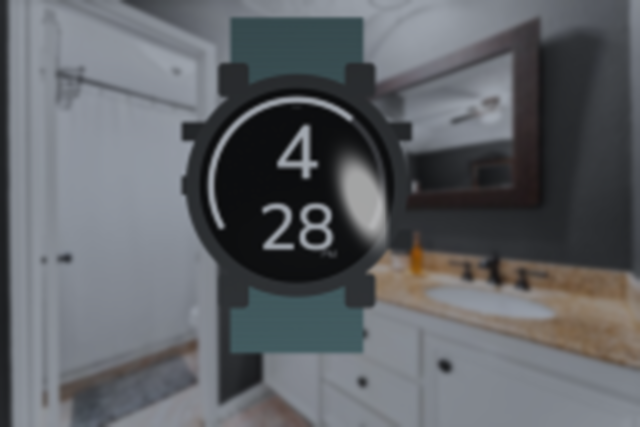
{"hour": 4, "minute": 28}
